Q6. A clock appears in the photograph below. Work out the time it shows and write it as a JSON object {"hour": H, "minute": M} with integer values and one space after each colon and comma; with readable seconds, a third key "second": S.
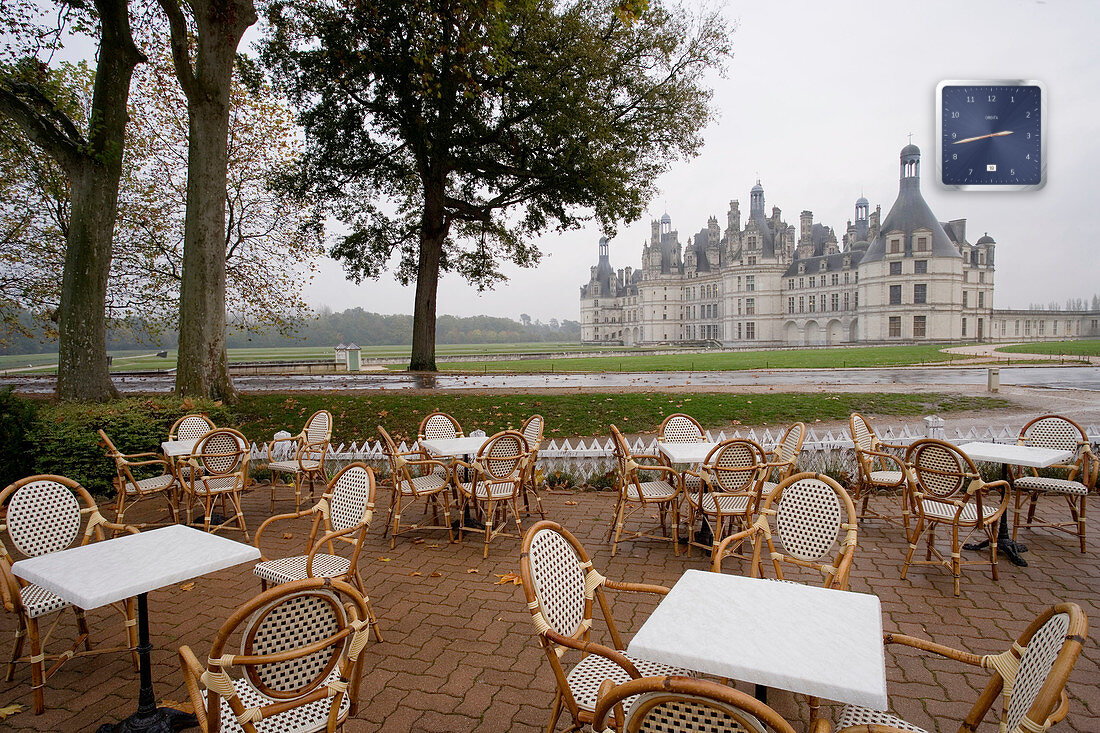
{"hour": 2, "minute": 43}
